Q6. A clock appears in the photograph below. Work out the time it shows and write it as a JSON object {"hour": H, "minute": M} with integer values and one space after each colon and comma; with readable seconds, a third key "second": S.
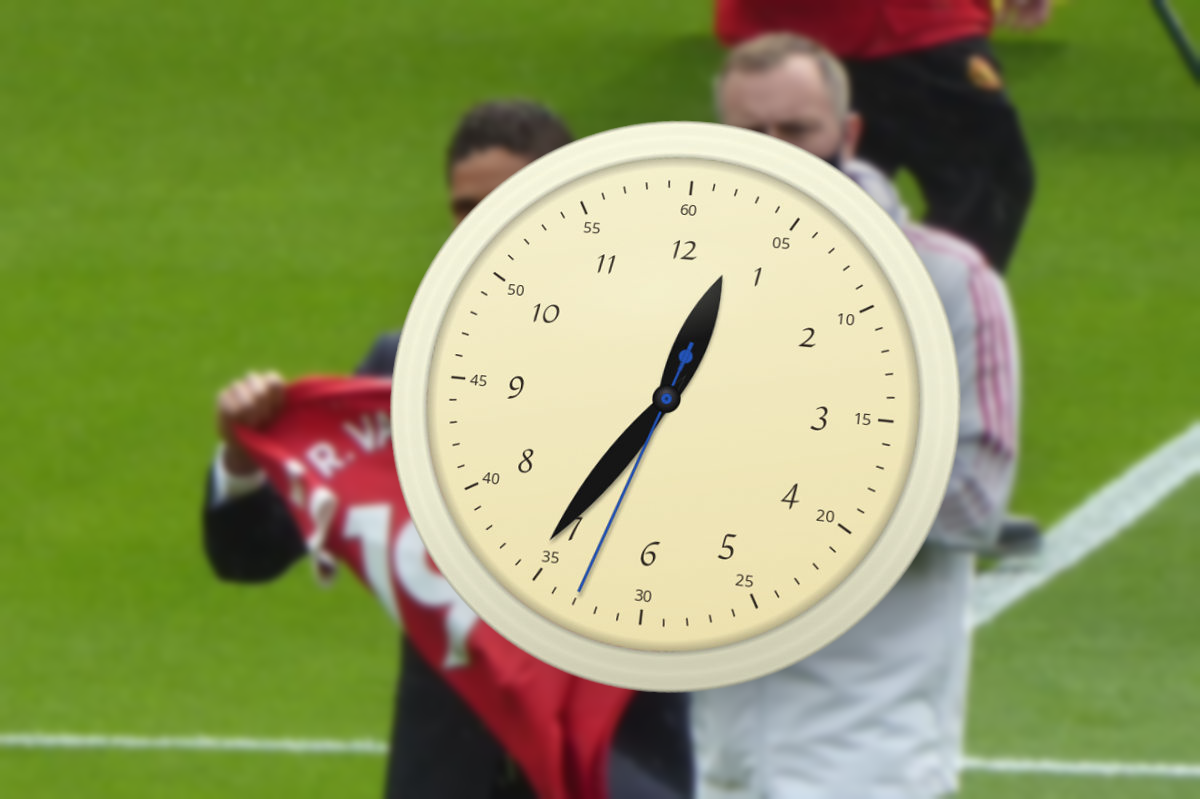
{"hour": 12, "minute": 35, "second": 33}
